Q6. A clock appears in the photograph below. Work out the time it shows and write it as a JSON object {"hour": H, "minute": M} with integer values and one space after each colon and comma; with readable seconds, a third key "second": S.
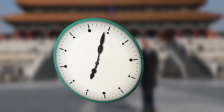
{"hour": 7, "minute": 4}
